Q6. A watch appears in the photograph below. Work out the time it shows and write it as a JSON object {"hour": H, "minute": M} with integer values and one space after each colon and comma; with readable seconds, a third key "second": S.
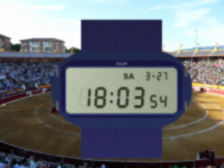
{"hour": 18, "minute": 3, "second": 54}
